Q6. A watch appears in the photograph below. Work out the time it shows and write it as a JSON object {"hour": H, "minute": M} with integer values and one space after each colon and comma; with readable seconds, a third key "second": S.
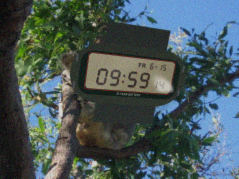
{"hour": 9, "minute": 59, "second": 14}
